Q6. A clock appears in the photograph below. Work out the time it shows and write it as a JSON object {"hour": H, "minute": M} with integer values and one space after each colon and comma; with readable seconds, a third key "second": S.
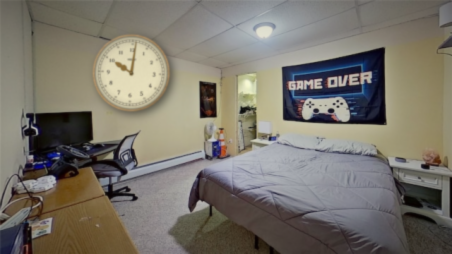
{"hour": 10, "minute": 1}
